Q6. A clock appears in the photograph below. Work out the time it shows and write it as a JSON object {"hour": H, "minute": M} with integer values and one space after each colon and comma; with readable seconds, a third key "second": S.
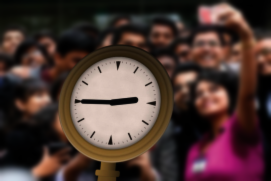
{"hour": 2, "minute": 45}
